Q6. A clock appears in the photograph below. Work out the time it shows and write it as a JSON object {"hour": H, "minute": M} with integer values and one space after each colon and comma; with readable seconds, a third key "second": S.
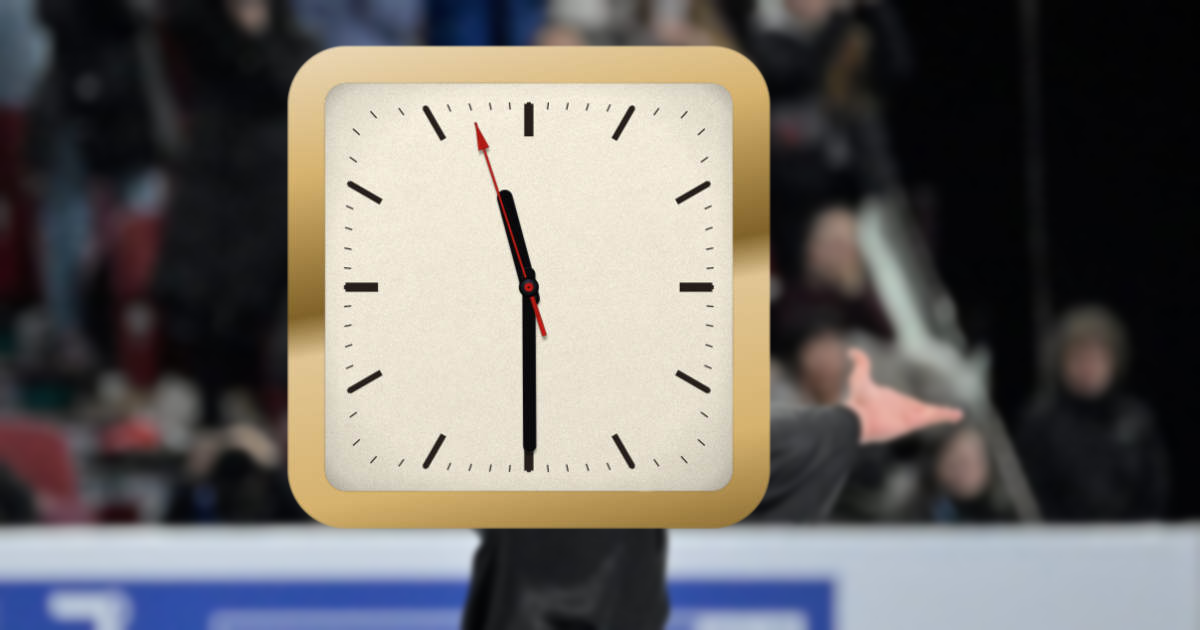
{"hour": 11, "minute": 29, "second": 57}
